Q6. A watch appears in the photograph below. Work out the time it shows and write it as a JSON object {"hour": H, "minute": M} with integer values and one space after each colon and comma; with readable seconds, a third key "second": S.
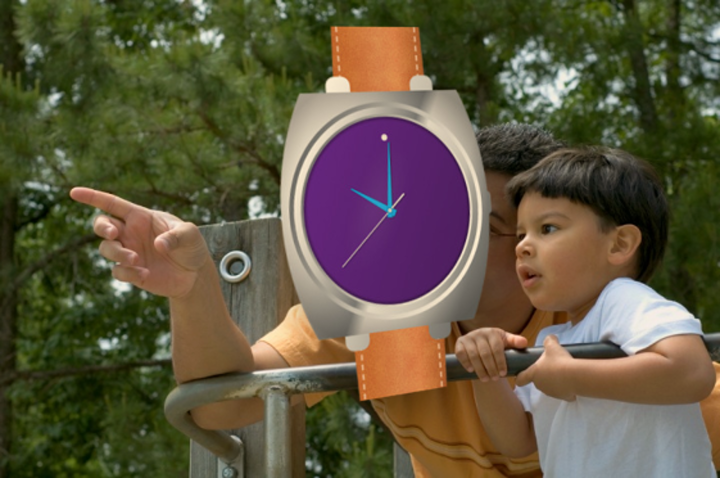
{"hour": 10, "minute": 0, "second": 38}
